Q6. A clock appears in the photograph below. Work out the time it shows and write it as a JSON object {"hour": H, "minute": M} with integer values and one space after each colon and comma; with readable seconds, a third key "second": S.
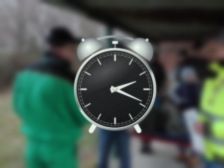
{"hour": 2, "minute": 19}
